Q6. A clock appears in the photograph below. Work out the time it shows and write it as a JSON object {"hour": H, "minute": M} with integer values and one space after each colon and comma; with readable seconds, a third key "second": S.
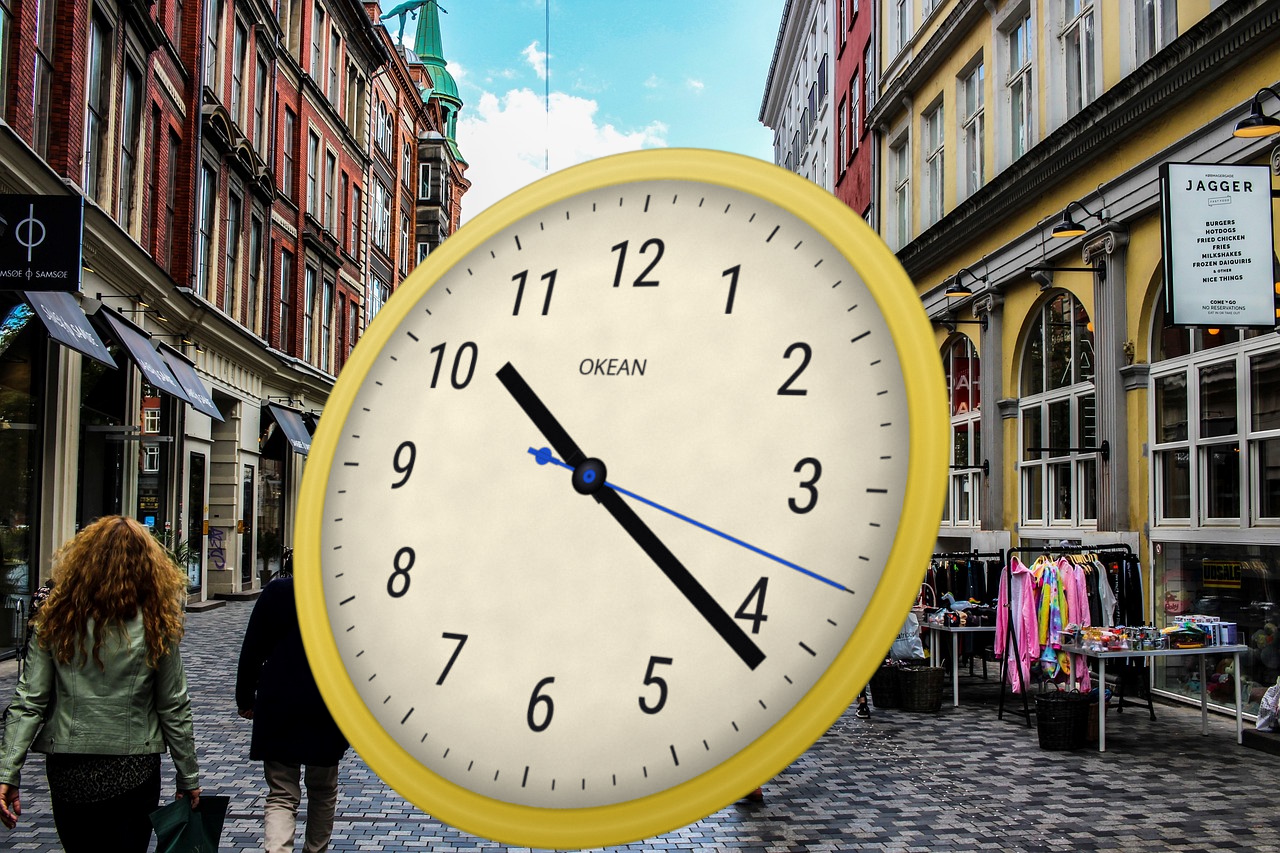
{"hour": 10, "minute": 21, "second": 18}
